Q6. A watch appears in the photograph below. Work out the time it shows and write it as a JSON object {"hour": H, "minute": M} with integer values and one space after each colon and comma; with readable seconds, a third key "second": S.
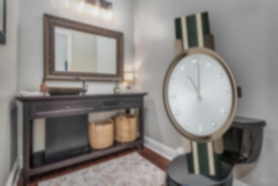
{"hour": 11, "minute": 1}
